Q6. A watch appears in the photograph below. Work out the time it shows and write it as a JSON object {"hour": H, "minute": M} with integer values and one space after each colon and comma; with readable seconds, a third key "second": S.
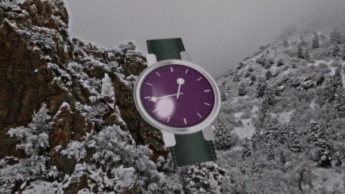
{"hour": 12, "minute": 44}
